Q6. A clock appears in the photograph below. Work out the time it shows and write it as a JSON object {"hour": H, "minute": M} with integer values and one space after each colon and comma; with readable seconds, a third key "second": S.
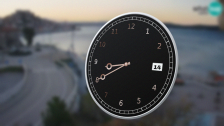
{"hour": 8, "minute": 40}
